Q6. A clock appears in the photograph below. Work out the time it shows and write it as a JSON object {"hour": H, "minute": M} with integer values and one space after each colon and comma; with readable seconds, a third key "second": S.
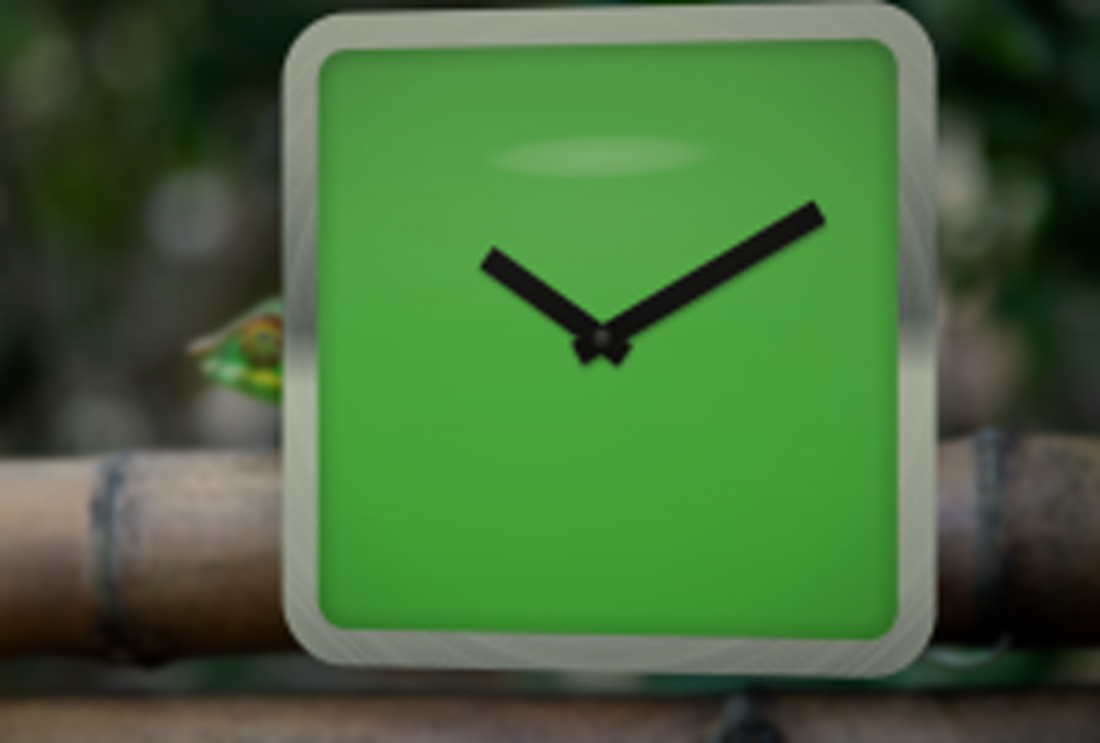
{"hour": 10, "minute": 10}
